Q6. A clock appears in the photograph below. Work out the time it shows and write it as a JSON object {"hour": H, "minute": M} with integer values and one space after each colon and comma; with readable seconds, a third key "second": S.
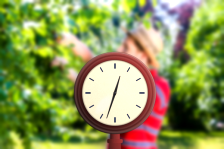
{"hour": 12, "minute": 33}
